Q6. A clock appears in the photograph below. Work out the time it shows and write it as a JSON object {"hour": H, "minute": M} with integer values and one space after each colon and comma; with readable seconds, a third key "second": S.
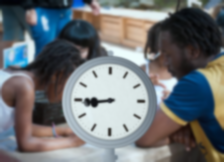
{"hour": 8, "minute": 44}
